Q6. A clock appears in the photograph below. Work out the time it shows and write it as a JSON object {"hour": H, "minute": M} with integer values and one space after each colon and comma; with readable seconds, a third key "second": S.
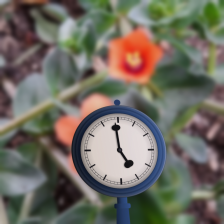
{"hour": 4, "minute": 59}
